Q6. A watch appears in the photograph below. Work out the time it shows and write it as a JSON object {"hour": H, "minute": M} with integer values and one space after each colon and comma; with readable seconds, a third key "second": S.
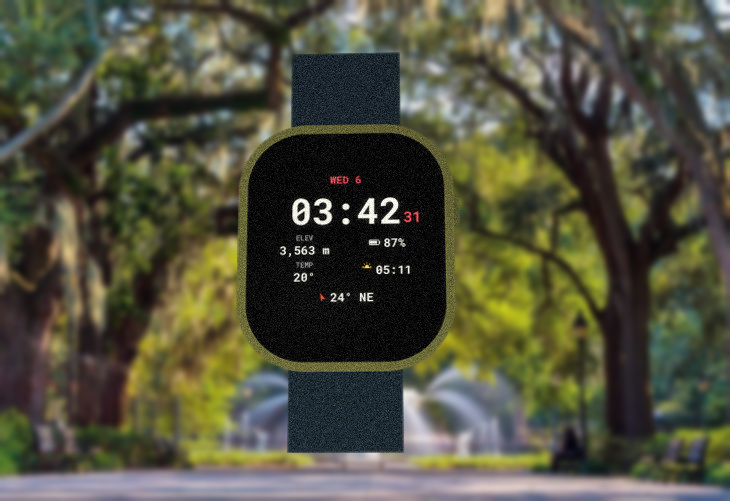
{"hour": 3, "minute": 42, "second": 31}
